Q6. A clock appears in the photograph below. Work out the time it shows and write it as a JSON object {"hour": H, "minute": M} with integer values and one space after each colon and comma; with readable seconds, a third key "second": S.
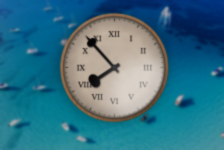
{"hour": 7, "minute": 53}
